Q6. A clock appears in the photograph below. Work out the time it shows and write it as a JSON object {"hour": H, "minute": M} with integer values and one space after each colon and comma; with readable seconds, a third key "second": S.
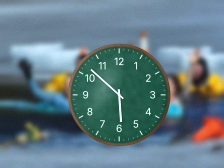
{"hour": 5, "minute": 52}
